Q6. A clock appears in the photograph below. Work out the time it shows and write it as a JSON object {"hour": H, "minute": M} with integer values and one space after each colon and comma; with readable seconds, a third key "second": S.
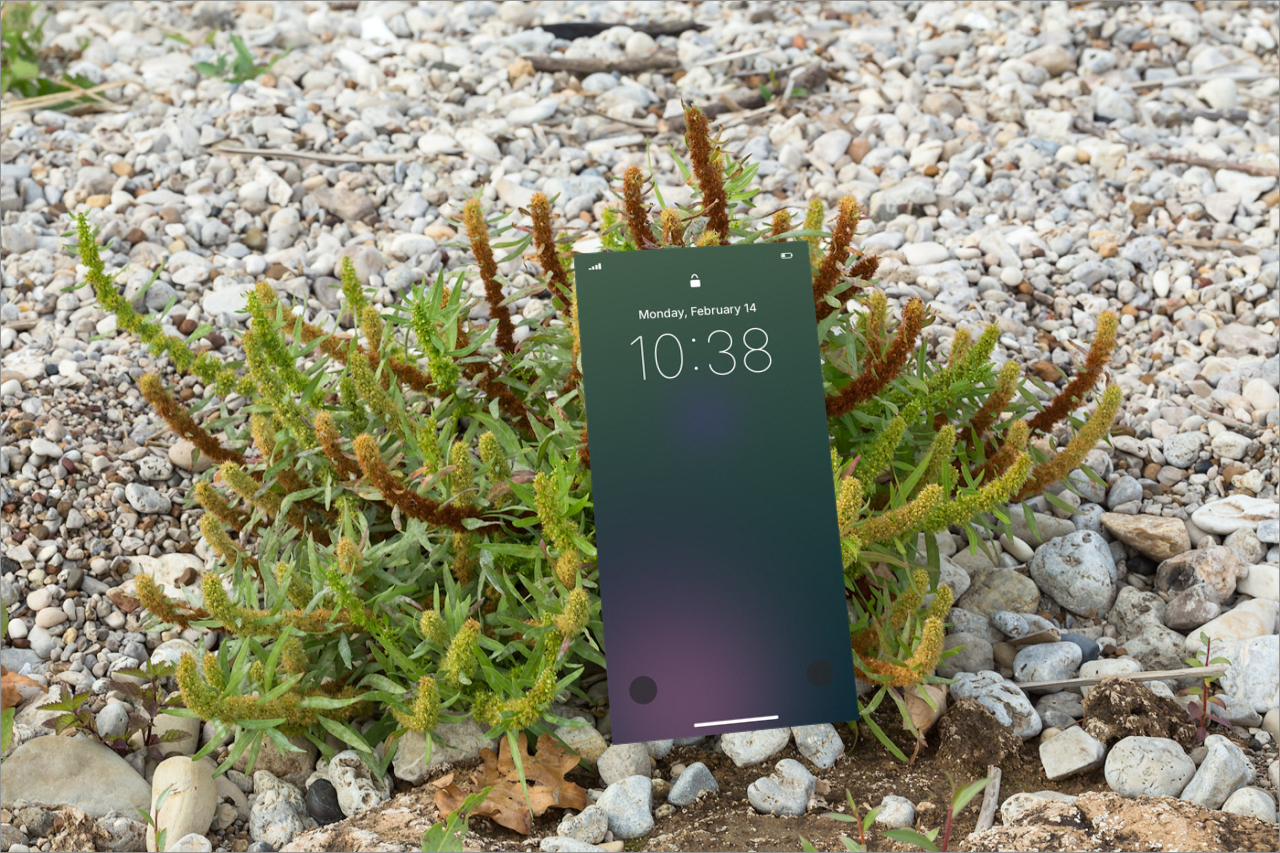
{"hour": 10, "minute": 38}
